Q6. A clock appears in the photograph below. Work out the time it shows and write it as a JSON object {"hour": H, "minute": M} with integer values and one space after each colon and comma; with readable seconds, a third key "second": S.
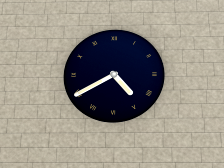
{"hour": 4, "minute": 40}
